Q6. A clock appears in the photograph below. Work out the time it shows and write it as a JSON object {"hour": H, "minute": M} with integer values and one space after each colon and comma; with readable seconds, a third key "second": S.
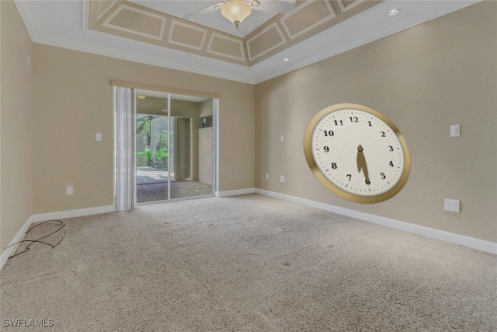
{"hour": 6, "minute": 30}
